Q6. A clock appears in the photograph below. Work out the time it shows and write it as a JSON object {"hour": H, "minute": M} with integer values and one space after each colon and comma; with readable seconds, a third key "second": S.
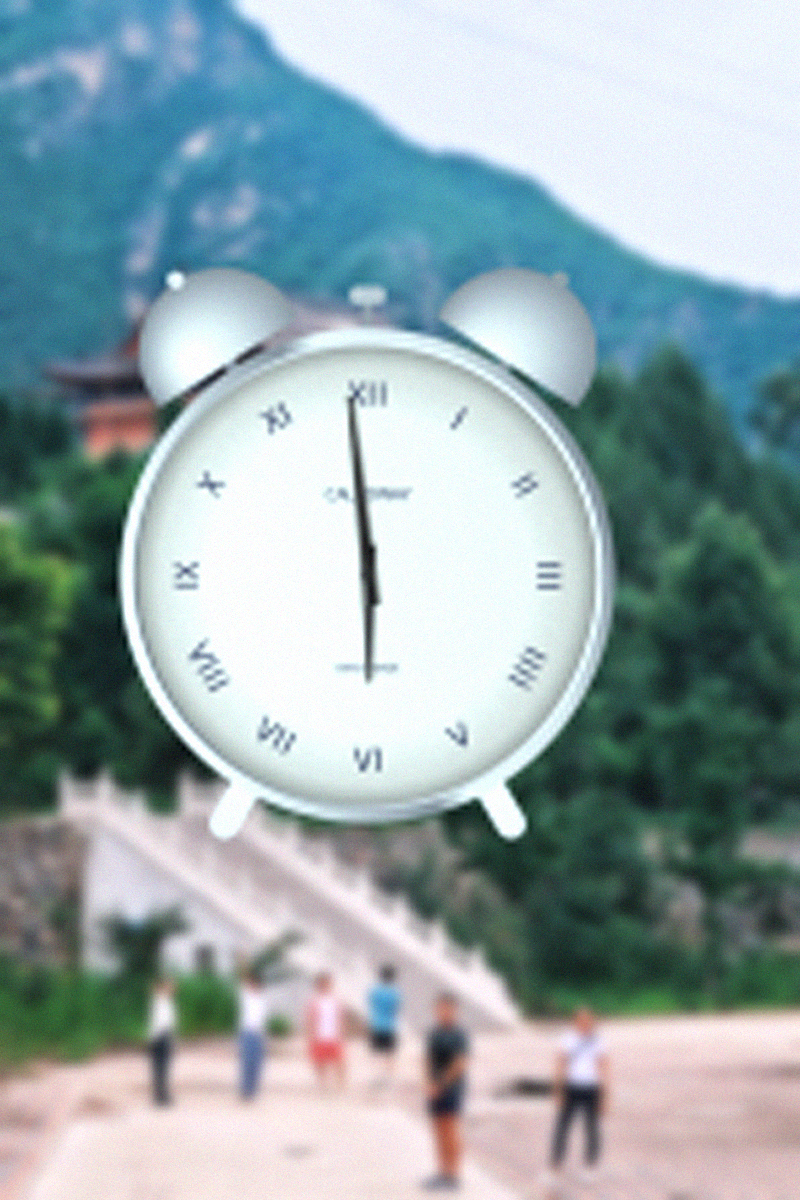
{"hour": 5, "minute": 59}
